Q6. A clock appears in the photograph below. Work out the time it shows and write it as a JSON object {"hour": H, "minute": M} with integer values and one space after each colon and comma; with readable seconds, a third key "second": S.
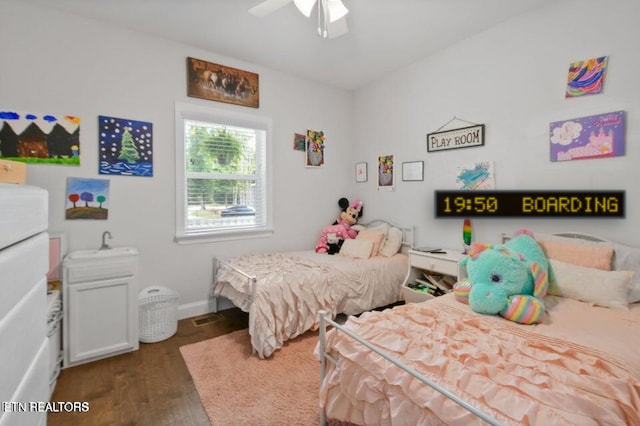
{"hour": 19, "minute": 50}
